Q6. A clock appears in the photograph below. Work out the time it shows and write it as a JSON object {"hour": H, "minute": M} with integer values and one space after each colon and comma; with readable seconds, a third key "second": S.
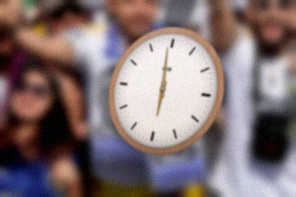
{"hour": 5, "minute": 59}
